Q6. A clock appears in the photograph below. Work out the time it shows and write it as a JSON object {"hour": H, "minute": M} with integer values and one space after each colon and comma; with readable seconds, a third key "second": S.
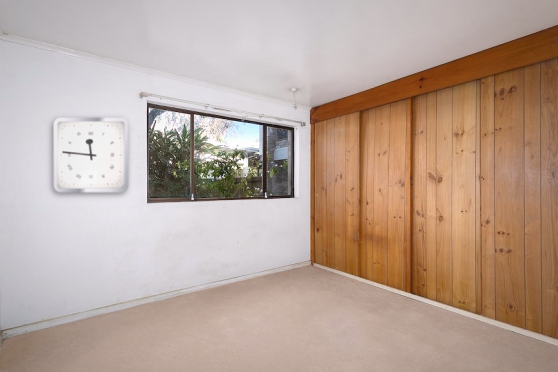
{"hour": 11, "minute": 46}
